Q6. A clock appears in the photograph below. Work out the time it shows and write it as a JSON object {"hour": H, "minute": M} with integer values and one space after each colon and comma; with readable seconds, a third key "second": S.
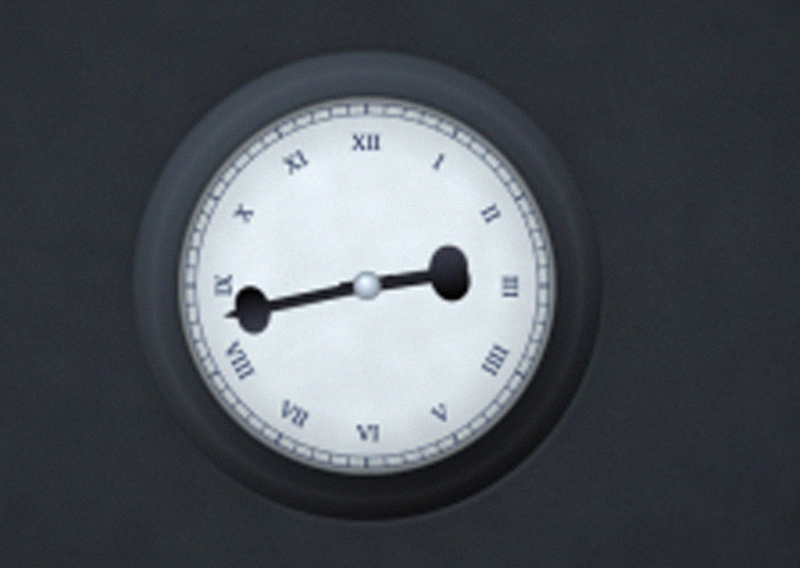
{"hour": 2, "minute": 43}
